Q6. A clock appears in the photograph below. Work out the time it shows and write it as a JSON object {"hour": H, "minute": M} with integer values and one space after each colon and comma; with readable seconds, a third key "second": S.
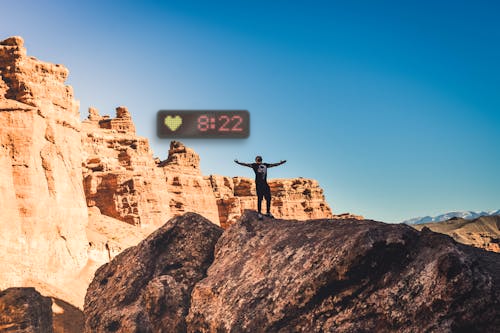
{"hour": 8, "minute": 22}
